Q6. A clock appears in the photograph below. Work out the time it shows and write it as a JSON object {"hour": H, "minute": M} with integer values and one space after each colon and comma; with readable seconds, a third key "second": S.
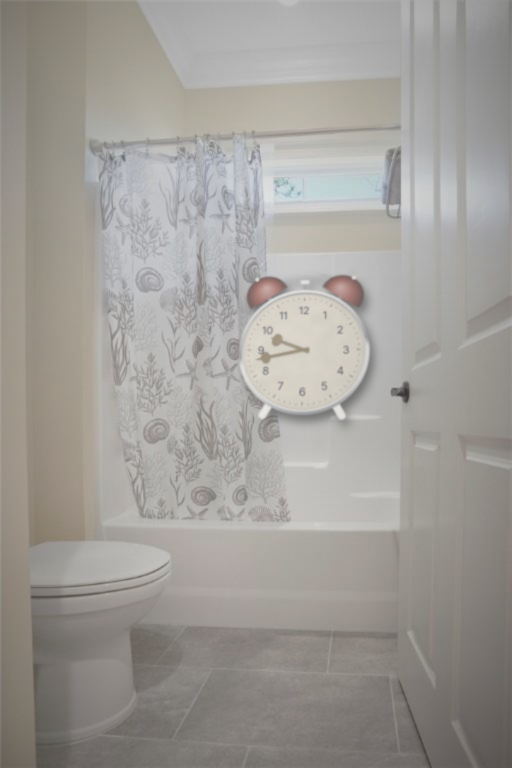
{"hour": 9, "minute": 43}
